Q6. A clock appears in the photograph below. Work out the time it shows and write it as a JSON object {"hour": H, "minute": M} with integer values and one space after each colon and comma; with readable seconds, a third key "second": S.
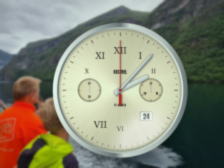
{"hour": 2, "minute": 7}
